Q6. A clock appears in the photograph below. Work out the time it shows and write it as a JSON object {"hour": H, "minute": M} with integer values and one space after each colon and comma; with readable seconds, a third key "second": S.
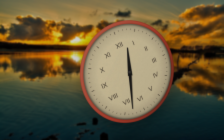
{"hour": 12, "minute": 33}
